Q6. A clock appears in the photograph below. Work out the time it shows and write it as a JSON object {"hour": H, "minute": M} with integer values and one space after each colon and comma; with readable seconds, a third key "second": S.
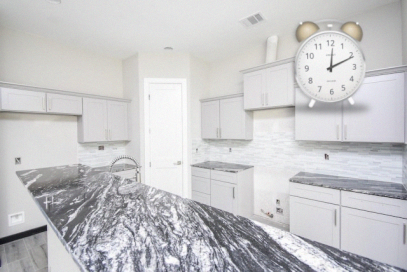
{"hour": 12, "minute": 11}
